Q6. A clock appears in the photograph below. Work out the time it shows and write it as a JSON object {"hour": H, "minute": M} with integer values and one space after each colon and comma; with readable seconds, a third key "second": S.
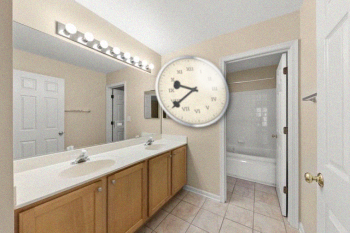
{"hour": 9, "minute": 39}
